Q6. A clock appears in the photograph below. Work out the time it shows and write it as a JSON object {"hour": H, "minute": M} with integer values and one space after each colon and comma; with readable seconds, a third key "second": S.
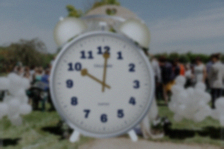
{"hour": 10, "minute": 1}
